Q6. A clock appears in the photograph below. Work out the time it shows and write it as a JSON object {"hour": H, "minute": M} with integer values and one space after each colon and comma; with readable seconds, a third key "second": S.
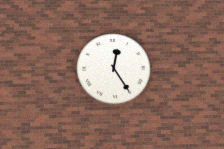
{"hour": 12, "minute": 25}
